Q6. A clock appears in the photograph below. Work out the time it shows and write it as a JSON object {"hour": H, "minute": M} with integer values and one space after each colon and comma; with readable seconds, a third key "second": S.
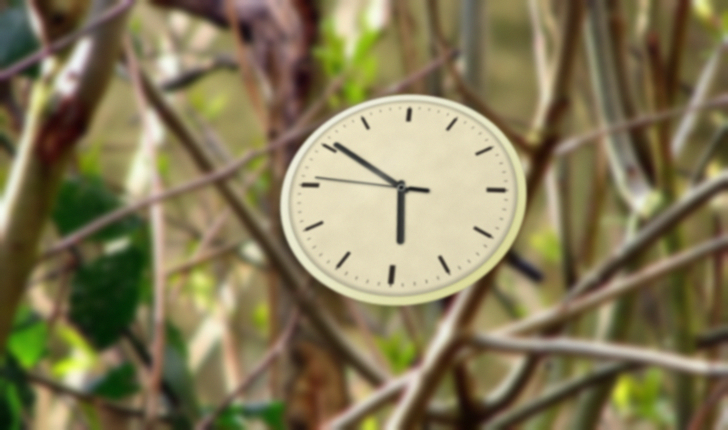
{"hour": 5, "minute": 50, "second": 46}
